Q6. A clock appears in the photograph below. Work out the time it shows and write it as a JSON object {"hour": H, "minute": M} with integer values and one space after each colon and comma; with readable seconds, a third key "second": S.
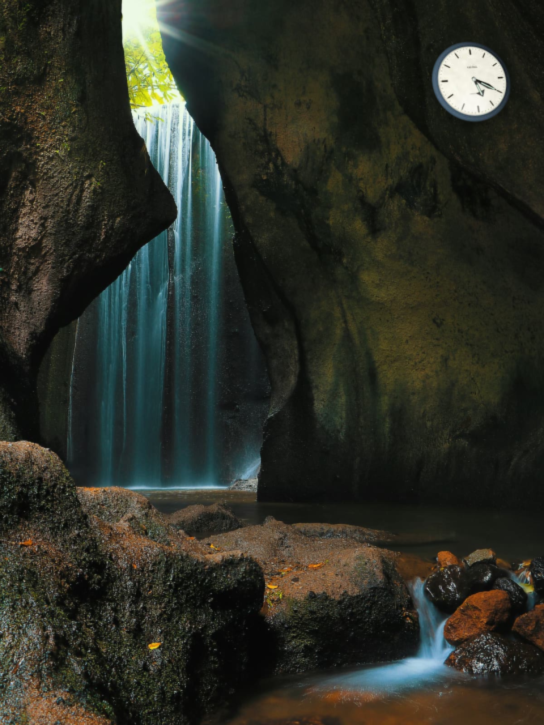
{"hour": 5, "minute": 20}
